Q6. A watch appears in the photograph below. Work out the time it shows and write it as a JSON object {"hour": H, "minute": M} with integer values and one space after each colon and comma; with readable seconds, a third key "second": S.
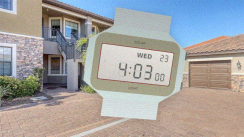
{"hour": 4, "minute": 3, "second": 0}
